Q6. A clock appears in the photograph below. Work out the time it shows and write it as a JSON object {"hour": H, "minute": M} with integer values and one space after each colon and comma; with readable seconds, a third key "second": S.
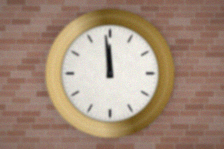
{"hour": 11, "minute": 59}
